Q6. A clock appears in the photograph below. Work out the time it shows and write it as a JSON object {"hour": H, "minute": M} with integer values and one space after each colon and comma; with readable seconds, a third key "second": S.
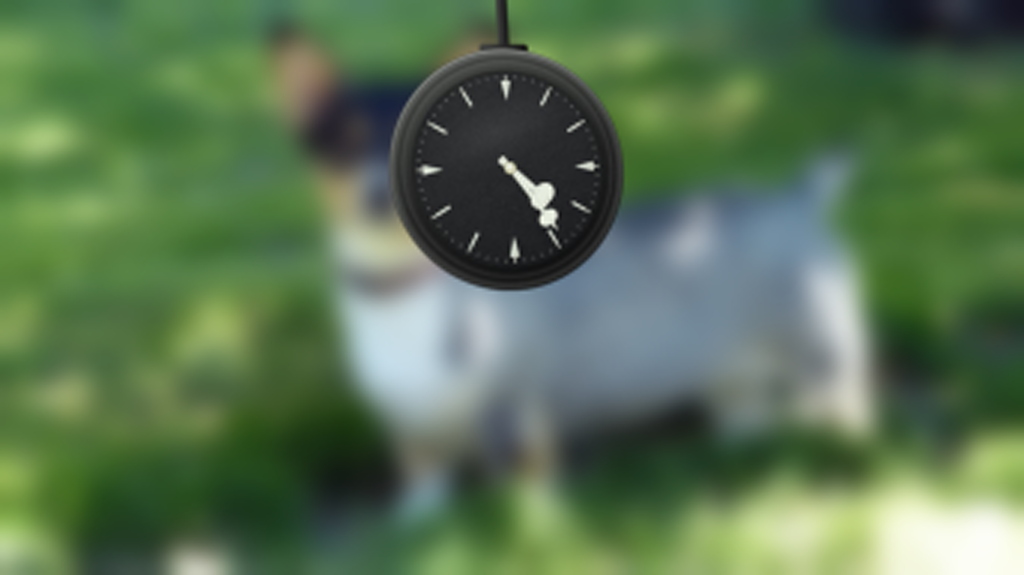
{"hour": 4, "minute": 24}
